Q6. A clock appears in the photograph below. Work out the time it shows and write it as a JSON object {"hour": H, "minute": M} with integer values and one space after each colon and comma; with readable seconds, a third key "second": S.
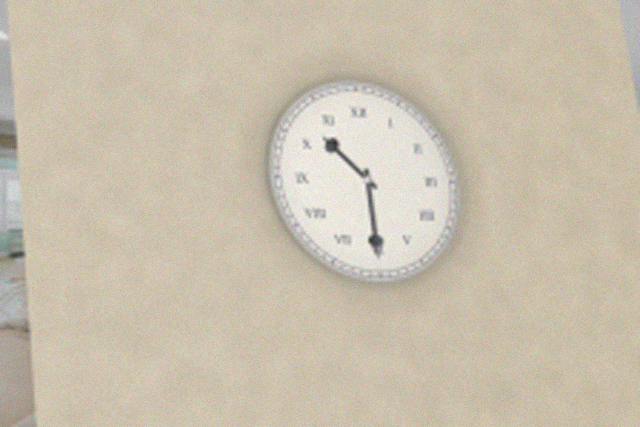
{"hour": 10, "minute": 30}
